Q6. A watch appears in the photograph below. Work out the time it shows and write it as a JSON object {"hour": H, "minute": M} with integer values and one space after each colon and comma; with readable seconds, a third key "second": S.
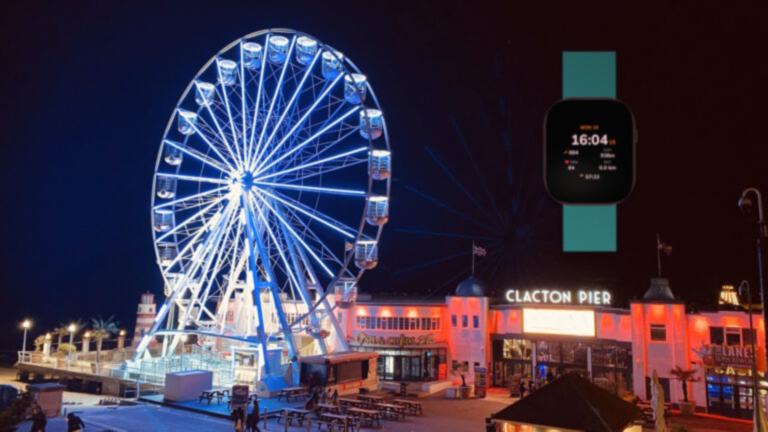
{"hour": 16, "minute": 4}
